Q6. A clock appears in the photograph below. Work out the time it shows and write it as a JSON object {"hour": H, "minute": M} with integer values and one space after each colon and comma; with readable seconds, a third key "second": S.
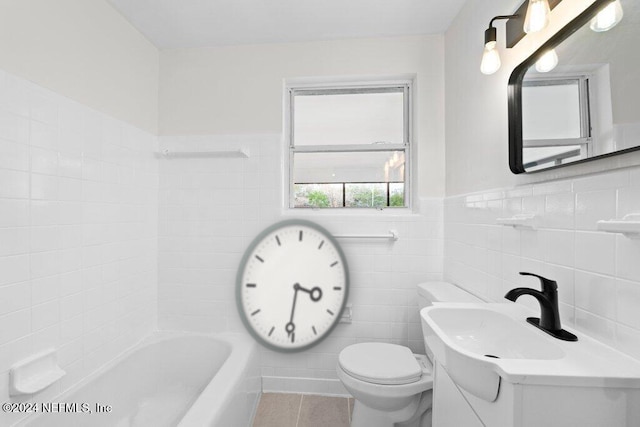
{"hour": 3, "minute": 31}
